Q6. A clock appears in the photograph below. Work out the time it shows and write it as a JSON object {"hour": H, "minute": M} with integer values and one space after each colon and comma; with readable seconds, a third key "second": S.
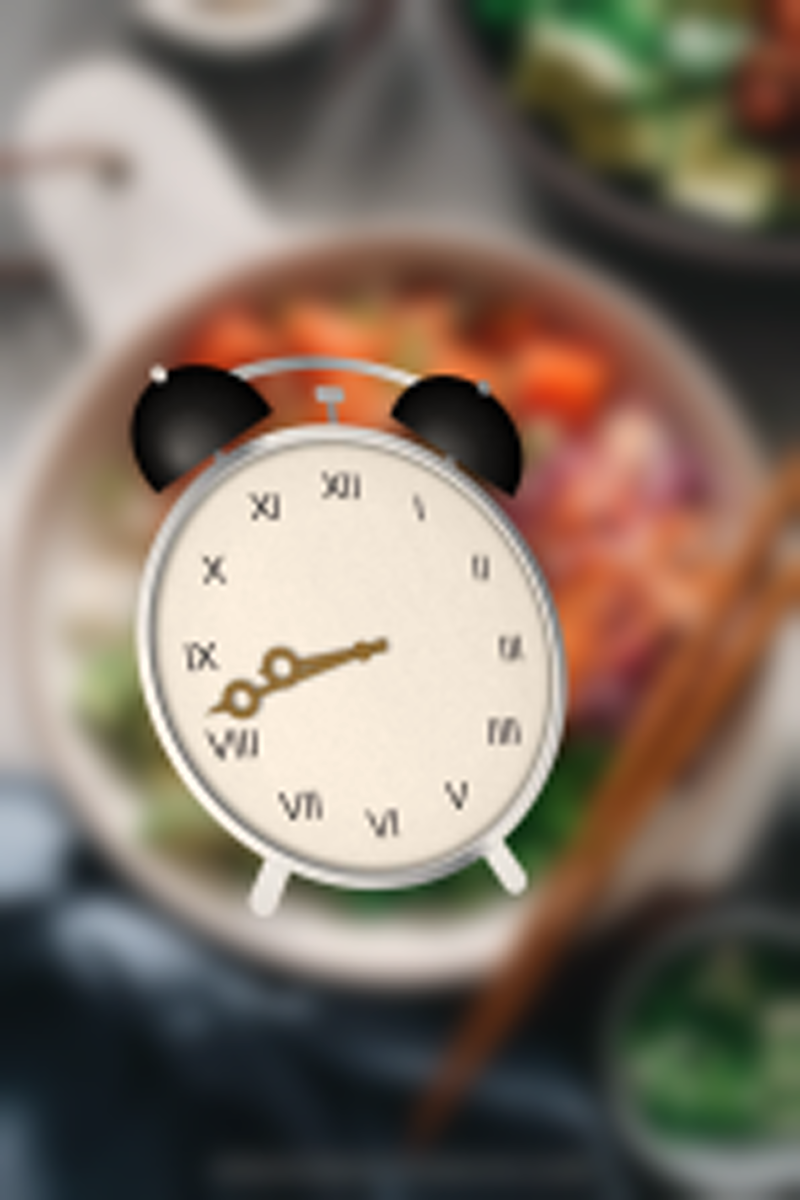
{"hour": 8, "minute": 42}
